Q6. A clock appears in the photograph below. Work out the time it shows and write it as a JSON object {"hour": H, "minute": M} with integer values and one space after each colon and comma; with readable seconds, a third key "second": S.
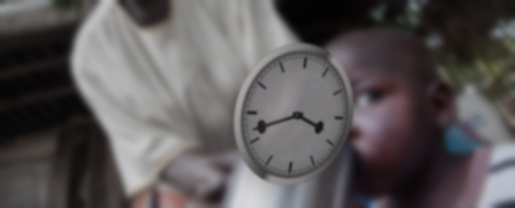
{"hour": 3, "minute": 42}
